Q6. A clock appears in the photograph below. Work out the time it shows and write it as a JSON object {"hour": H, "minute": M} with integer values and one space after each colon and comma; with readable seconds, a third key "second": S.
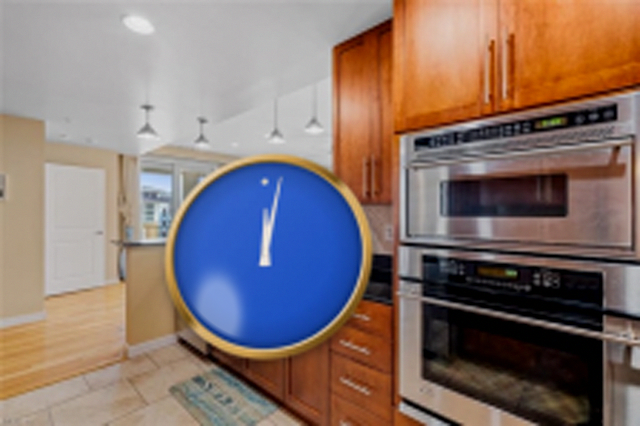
{"hour": 12, "minute": 2}
